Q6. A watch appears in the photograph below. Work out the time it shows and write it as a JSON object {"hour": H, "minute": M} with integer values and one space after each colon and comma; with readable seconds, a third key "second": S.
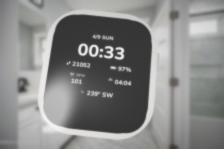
{"hour": 0, "minute": 33}
